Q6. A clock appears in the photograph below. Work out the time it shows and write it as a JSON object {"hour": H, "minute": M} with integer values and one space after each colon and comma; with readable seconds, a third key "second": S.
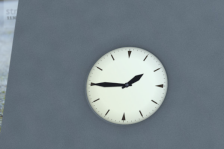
{"hour": 1, "minute": 45}
